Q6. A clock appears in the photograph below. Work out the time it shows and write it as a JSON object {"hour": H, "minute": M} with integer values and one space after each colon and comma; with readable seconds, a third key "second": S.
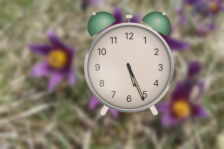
{"hour": 5, "minute": 26}
